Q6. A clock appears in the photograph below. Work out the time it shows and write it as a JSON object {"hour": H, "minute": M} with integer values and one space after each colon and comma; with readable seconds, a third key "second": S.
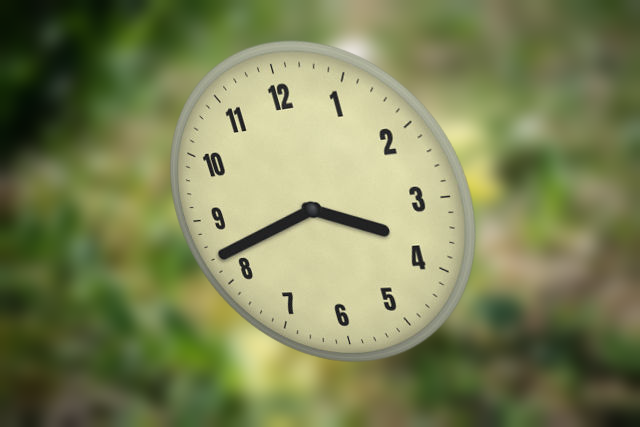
{"hour": 3, "minute": 42}
